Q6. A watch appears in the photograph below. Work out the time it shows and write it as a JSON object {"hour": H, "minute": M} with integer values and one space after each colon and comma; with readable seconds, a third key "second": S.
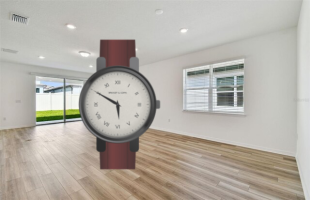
{"hour": 5, "minute": 50}
